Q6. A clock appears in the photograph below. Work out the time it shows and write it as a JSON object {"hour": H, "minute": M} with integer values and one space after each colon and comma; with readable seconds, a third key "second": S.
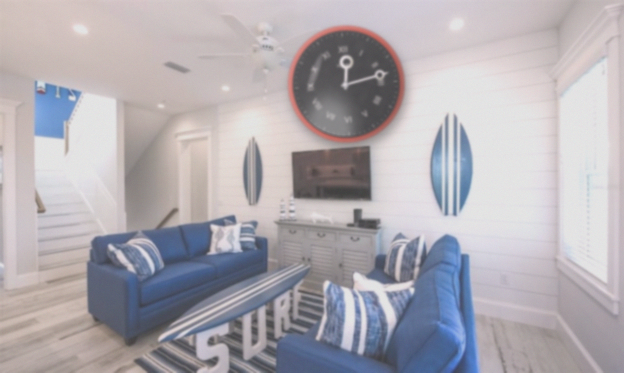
{"hour": 12, "minute": 13}
